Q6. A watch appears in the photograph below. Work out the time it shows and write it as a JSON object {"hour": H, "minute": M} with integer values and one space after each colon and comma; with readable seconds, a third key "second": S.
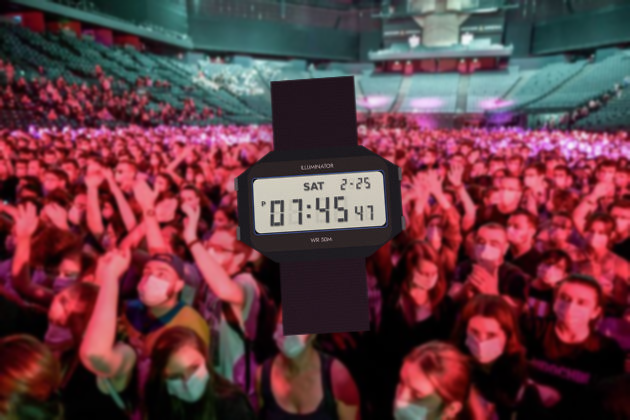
{"hour": 7, "minute": 45, "second": 47}
